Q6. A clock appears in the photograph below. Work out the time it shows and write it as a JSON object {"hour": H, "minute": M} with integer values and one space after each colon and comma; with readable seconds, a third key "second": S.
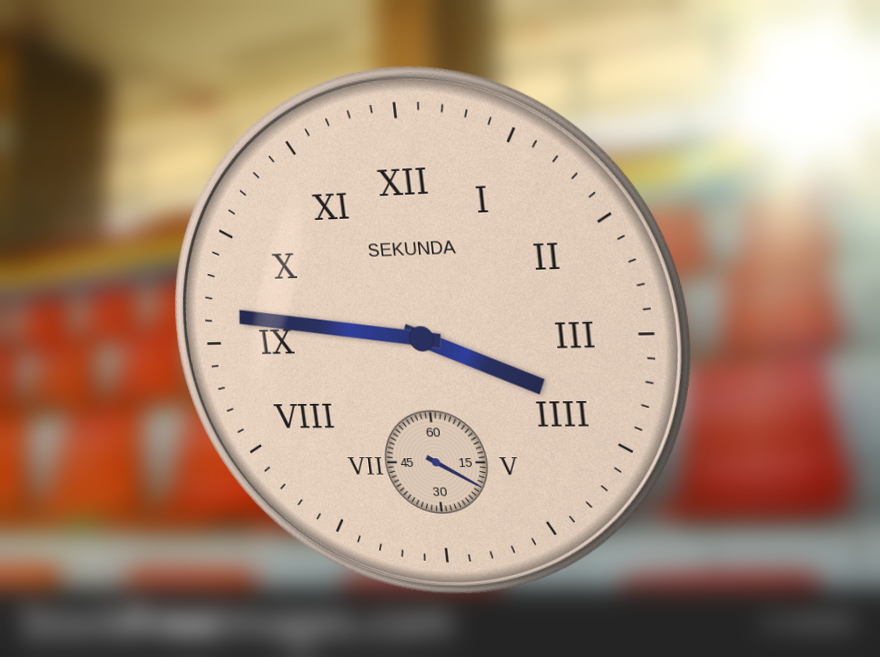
{"hour": 3, "minute": 46, "second": 20}
